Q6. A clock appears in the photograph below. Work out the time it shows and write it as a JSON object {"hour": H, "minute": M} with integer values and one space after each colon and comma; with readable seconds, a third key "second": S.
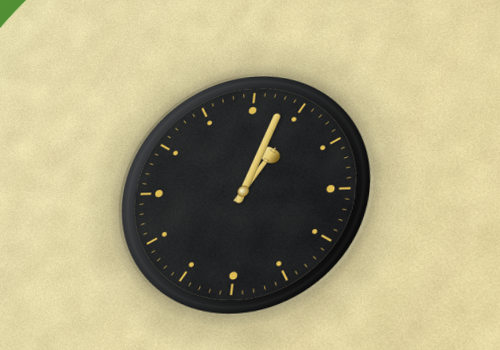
{"hour": 1, "minute": 3}
